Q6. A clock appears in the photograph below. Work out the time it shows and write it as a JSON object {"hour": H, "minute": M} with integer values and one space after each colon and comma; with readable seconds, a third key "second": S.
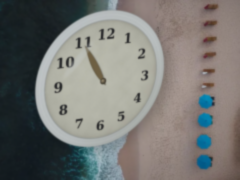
{"hour": 10, "minute": 55}
